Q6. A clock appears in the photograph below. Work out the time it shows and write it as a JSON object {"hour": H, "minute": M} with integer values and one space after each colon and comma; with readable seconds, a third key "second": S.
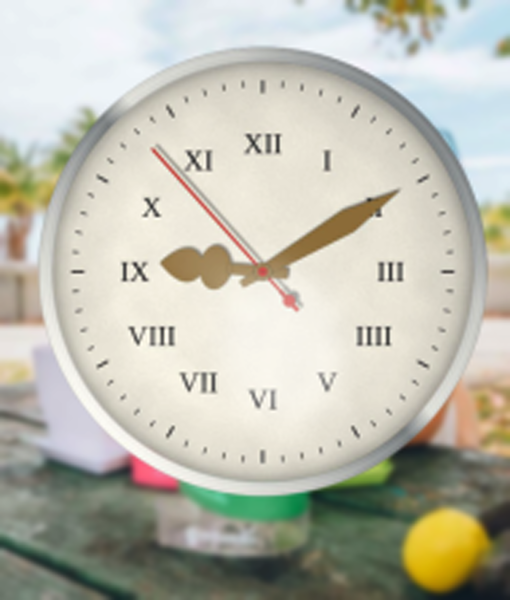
{"hour": 9, "minute": 9, "second": 53}
